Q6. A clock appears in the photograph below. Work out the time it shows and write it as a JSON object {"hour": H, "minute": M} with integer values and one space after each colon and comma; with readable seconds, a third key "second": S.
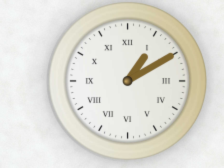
{"hour": 1, "minute": 10}
